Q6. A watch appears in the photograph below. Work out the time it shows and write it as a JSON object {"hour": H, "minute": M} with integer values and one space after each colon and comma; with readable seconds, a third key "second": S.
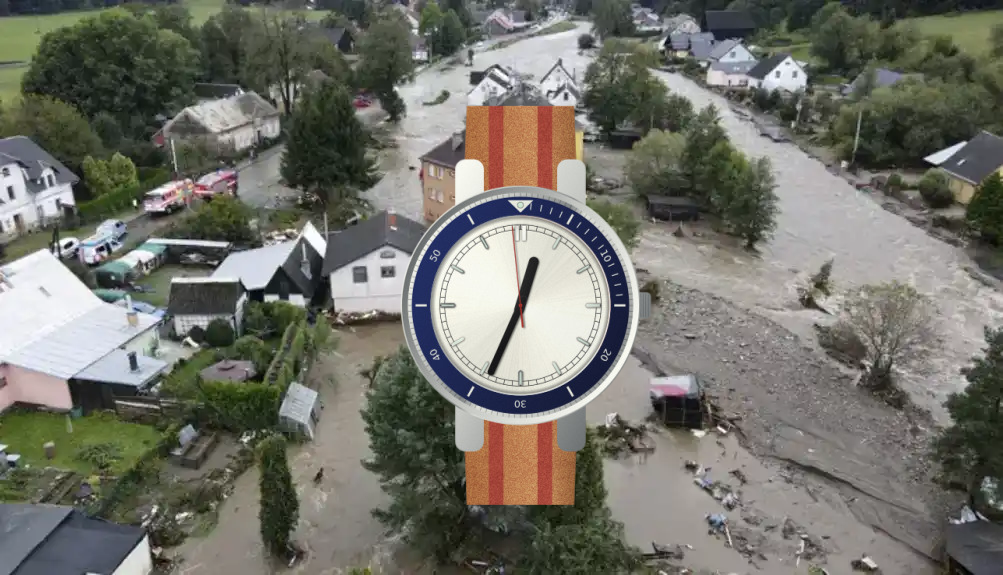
{"hour": 12, "minute": 33, "second": 59}
